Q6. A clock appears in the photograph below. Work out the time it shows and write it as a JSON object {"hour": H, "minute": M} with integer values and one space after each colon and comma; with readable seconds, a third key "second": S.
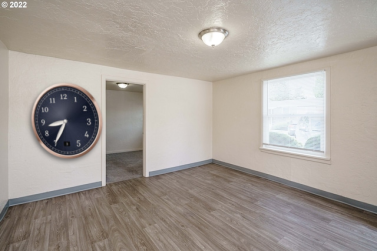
{"hour": 8, "minute": 35}
